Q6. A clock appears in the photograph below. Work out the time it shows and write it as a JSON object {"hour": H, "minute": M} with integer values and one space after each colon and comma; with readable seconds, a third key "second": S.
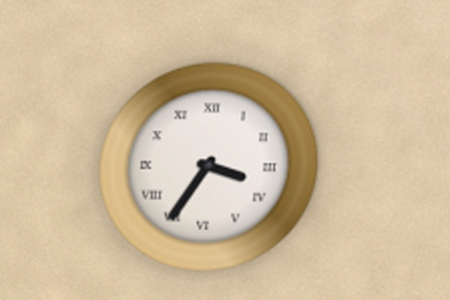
{"hour": 3, "minute": 35}
